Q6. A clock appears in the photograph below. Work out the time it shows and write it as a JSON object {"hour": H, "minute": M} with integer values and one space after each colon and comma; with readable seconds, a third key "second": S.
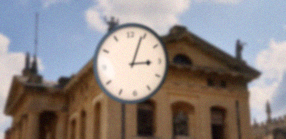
{"hour": 3, "minute": 4}
